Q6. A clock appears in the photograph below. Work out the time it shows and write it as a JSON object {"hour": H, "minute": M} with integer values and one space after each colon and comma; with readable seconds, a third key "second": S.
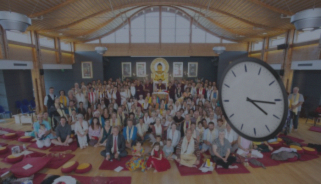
{"hour": 4, "minute": 16}
